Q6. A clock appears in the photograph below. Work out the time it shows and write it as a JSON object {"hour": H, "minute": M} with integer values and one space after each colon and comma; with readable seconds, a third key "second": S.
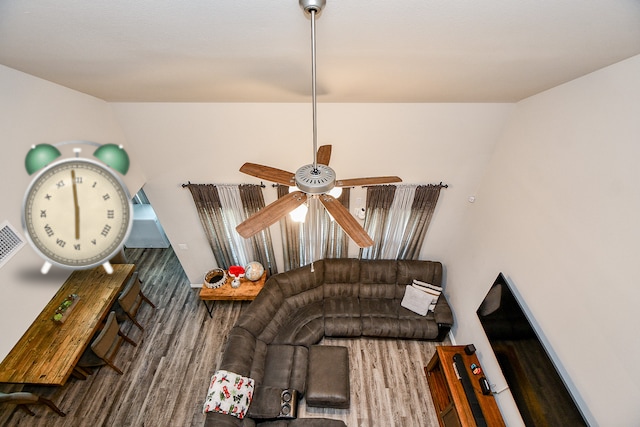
{"hour": 5, "minute": 59}
